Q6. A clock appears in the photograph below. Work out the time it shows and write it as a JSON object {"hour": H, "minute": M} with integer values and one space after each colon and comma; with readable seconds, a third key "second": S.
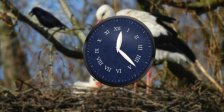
{"hour": 12, "minute": 23}
